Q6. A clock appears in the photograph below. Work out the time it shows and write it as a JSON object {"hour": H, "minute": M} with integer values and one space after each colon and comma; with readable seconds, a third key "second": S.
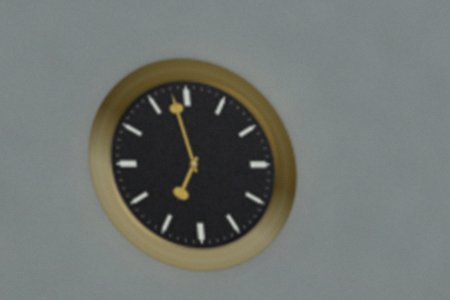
{"hour": 6, "minute": 58}
